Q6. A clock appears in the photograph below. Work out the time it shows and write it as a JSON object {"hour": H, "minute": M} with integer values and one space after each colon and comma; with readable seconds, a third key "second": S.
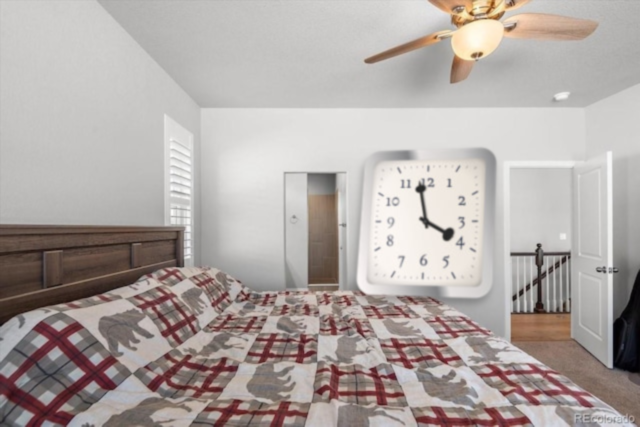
{"hour": 3, "minute": 58}
